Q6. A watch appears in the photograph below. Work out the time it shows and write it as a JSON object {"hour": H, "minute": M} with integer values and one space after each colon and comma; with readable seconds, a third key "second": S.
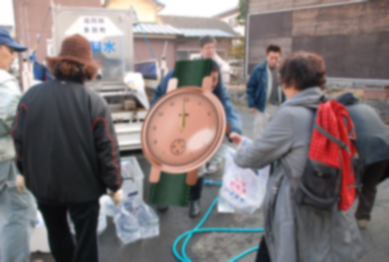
{"hour": 11, "minute": 59}
